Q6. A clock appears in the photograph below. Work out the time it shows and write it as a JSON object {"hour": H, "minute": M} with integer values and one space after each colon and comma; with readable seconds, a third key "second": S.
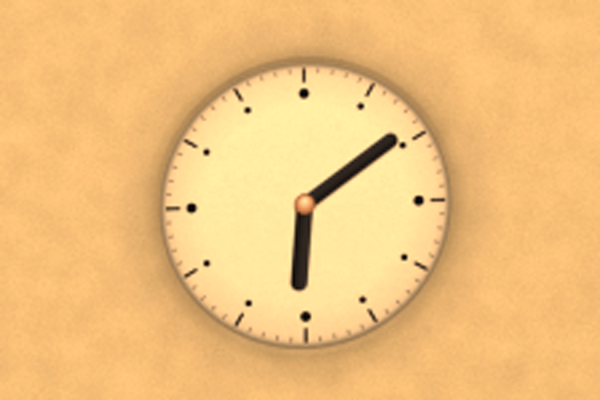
{"hour": 6, "minute": 9}
